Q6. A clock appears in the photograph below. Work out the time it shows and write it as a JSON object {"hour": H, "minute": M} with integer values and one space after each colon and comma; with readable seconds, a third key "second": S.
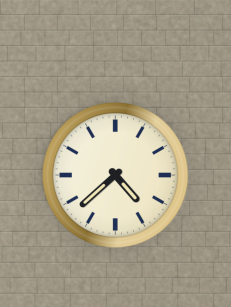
{"hour": 4, "minute": 38}
